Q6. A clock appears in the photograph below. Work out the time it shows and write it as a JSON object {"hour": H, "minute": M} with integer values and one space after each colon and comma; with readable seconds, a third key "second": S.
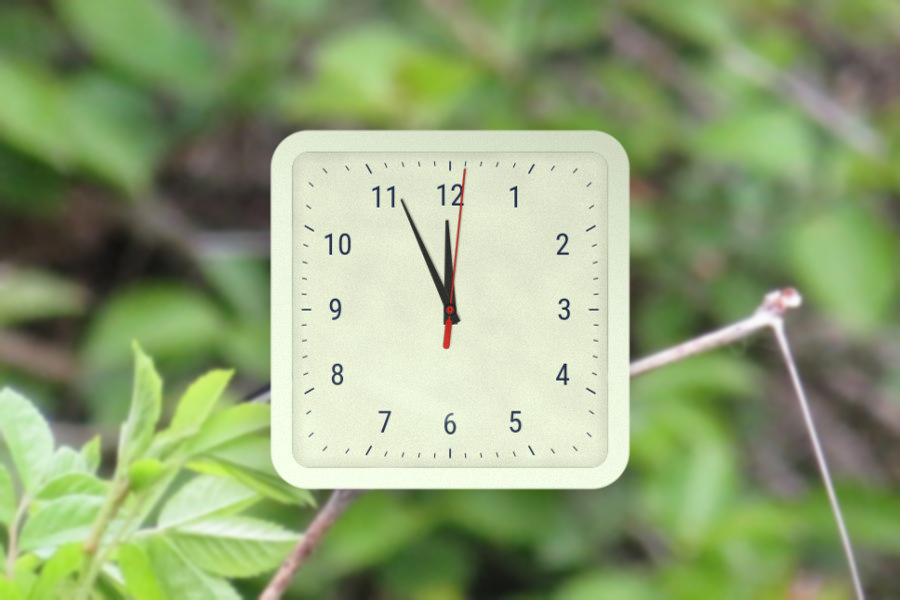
{"hour": 11, "minute": 56, "second": 1}
